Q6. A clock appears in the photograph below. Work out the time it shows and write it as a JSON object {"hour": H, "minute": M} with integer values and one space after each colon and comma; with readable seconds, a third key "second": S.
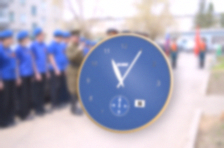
{"hour": 11, "minute": 5}
